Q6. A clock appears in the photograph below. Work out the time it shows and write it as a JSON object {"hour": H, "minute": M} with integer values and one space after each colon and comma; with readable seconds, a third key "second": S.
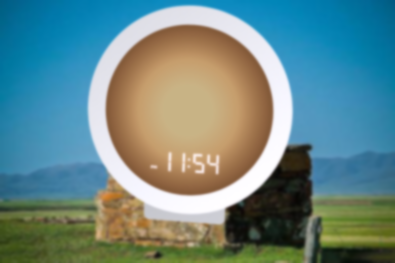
{"hour": 11, "minute": 54}
